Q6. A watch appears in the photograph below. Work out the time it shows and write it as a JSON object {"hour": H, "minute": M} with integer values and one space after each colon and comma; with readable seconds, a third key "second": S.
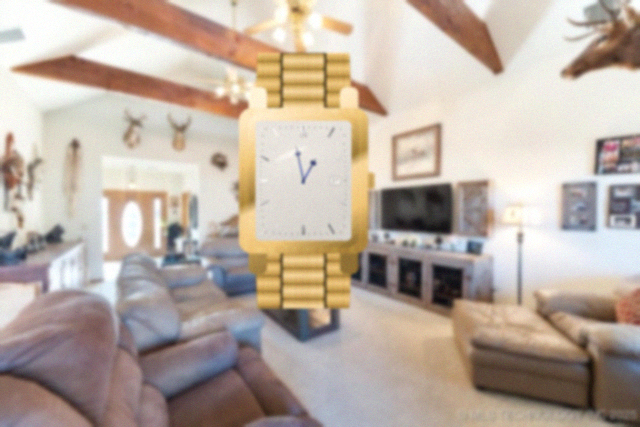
{"hour": 12, "minute": 58}
